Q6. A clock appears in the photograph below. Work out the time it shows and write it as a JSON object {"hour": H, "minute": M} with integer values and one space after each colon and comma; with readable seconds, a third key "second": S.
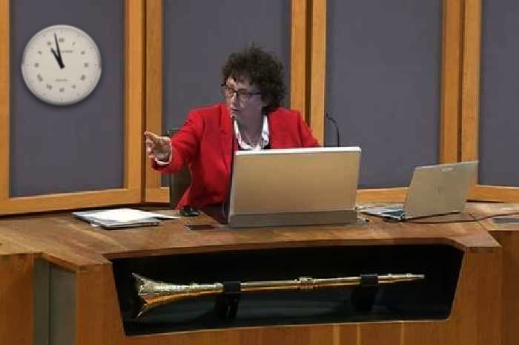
{"hour": 10, "minute": 58}
